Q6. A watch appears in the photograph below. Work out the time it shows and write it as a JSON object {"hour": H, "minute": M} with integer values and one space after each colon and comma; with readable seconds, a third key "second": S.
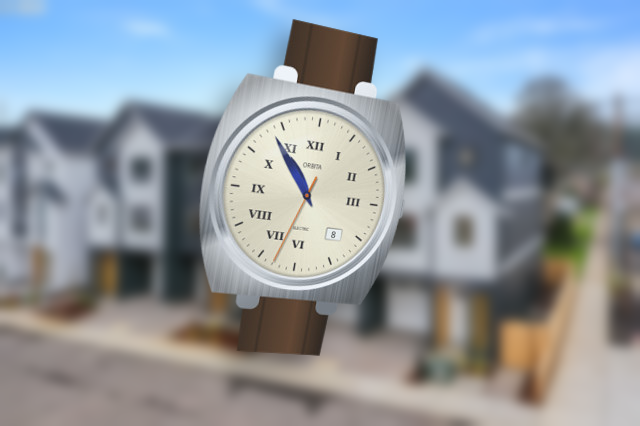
{"hour": 10, "minute": 53, "second": 33}
